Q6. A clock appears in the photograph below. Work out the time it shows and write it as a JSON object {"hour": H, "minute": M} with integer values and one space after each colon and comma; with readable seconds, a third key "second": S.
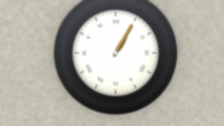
{"hour": 1, "minute": 5}
